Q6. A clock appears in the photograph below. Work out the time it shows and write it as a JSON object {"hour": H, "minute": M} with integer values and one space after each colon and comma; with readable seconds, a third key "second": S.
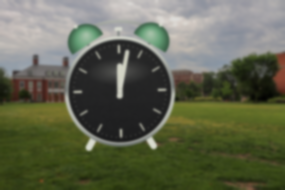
{"hour": 12, "minute": 2}
